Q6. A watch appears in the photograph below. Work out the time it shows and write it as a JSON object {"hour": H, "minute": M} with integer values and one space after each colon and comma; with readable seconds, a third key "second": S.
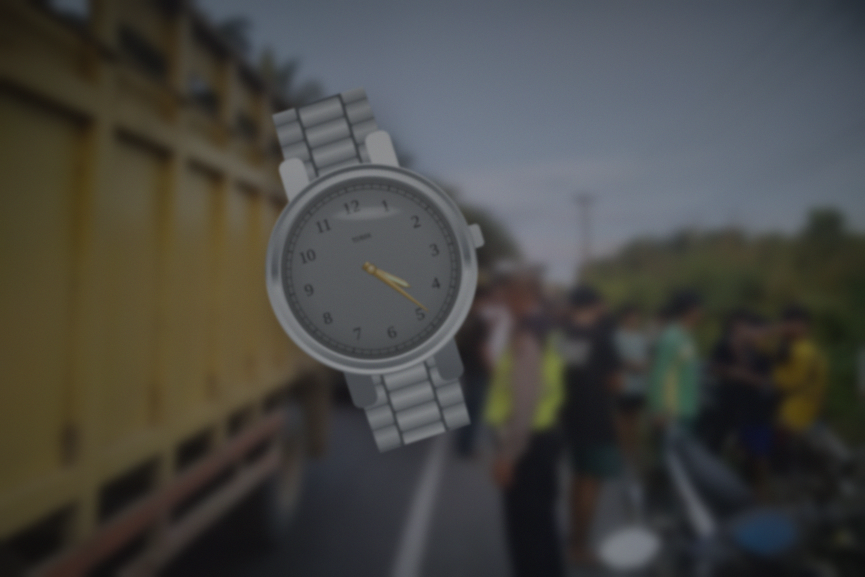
{"hour": 4, "minute": 24}
